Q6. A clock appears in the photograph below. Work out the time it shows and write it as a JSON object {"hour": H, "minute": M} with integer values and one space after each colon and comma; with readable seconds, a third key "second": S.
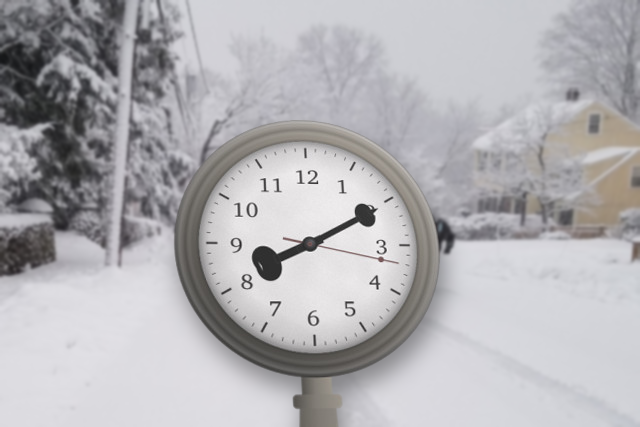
{"hour": 8, "minute": 10, "second": 17}
